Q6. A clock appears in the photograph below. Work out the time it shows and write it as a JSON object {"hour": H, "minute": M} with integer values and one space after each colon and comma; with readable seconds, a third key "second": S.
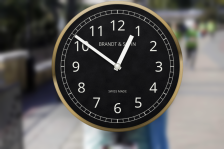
{"hour": 12, "minute": 51}
